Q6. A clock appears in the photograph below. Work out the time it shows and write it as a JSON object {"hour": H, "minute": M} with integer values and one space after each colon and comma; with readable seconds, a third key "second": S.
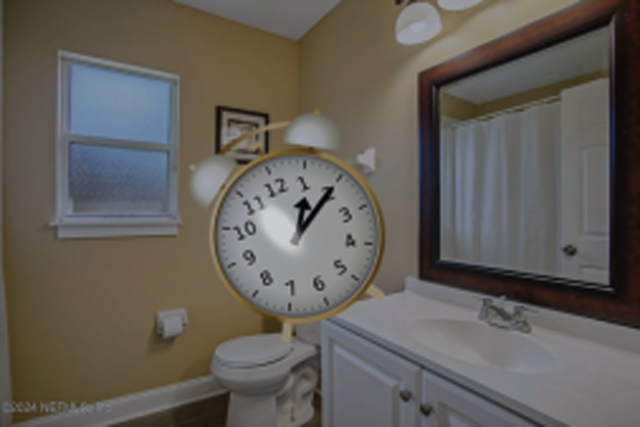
{"hour": 1, "minute": 10}
